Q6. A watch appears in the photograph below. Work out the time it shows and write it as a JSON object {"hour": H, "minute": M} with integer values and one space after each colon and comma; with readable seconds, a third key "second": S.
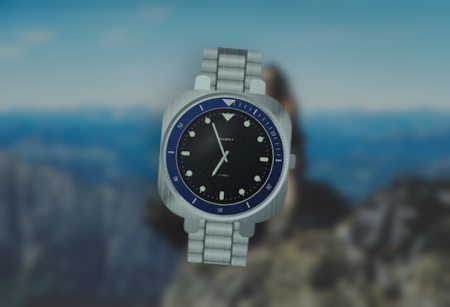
{"hour": 6, "minute": 56}
